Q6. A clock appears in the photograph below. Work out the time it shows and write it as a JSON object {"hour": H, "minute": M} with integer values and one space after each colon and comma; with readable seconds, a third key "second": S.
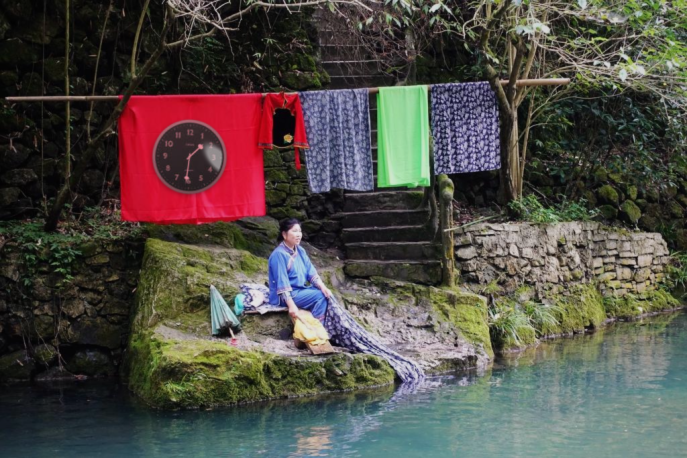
{"hour": 1, "minute": 31}
